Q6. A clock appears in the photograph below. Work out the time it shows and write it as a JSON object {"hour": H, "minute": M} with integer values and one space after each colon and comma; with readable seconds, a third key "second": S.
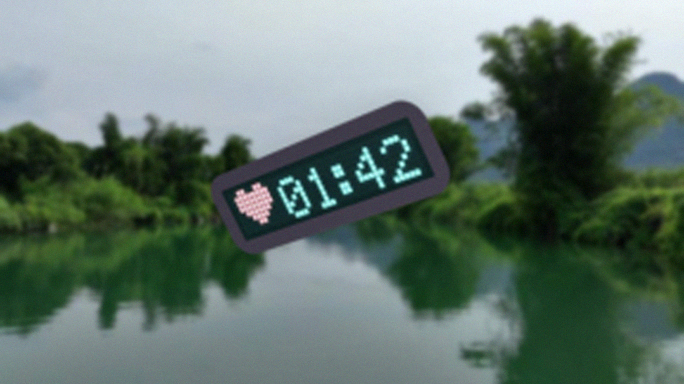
{"hour": 1, "minute": 42}
